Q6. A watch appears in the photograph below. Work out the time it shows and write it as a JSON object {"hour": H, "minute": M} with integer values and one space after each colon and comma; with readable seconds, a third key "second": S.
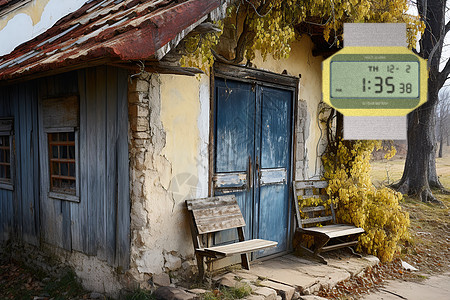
{"hour": 1, "minute": 35, "second": 38}
